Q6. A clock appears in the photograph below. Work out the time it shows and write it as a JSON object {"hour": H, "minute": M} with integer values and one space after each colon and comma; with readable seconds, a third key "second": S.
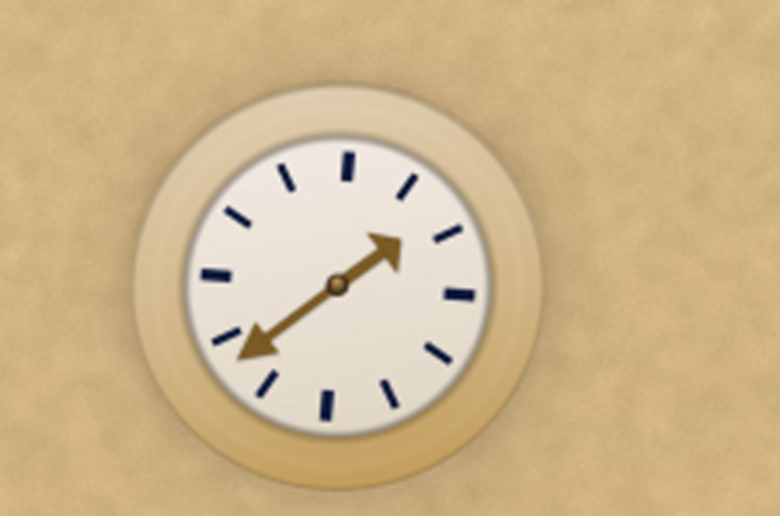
{"hour": 1, "minute": 38}
